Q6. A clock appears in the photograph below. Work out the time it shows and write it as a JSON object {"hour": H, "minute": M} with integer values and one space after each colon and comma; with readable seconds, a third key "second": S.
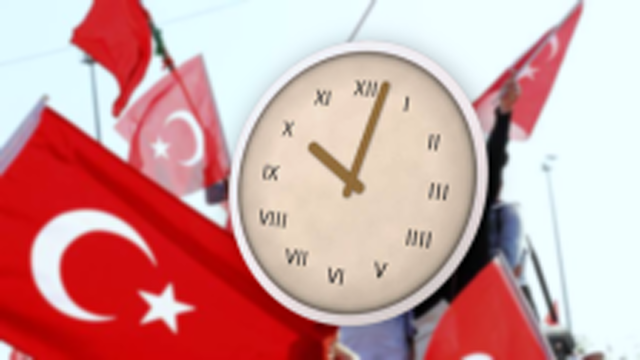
{"hour": 10, "minute": 2}
